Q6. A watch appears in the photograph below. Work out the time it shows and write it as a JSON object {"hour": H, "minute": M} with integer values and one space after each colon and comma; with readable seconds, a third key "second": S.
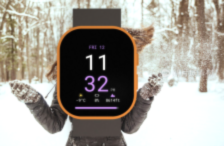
{"hour": 11, "minute": 32}
